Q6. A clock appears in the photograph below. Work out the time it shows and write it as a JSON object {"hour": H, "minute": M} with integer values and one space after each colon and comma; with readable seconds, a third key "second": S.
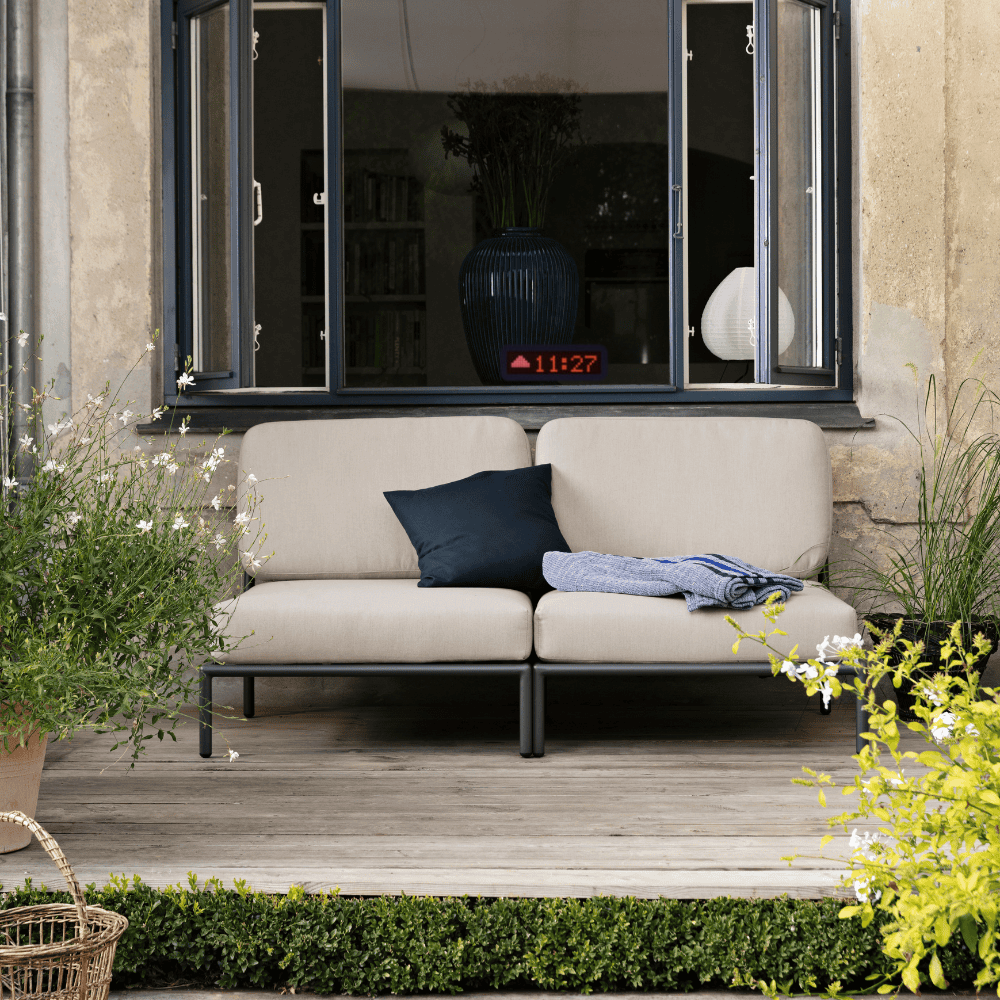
{"hour": 11, "minute": 27}
